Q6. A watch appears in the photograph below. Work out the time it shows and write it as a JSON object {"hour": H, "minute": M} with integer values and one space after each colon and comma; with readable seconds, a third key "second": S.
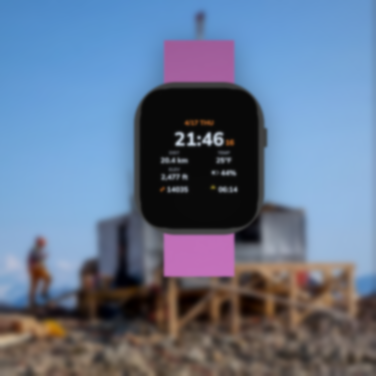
{"hour": 21, "minute": 46}
